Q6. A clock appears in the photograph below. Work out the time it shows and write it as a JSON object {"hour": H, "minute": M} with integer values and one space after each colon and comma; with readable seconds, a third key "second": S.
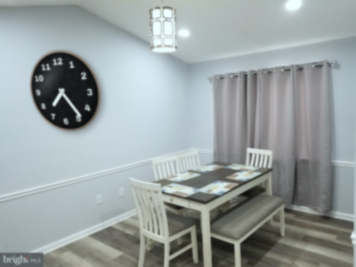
{"hour": 7, "minute": 24}
